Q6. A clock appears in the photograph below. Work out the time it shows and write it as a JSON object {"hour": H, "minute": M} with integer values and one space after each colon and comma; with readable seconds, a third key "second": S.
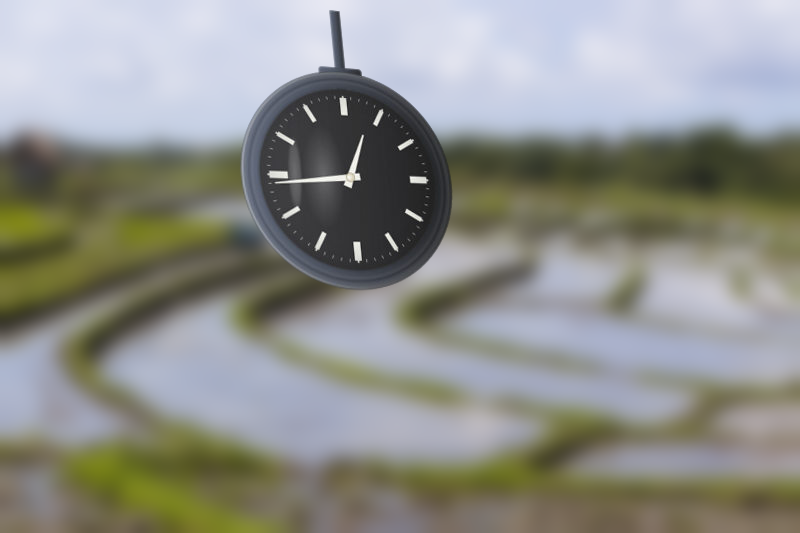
{"hour": 12, "minute": 44}
